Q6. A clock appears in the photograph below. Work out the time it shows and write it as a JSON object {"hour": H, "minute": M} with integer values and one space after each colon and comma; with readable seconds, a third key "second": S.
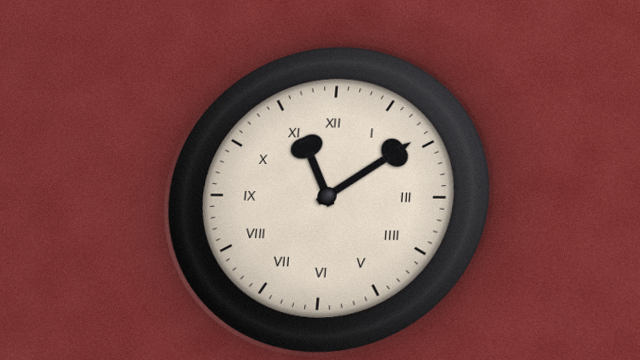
{"hour": 11, "minute": 9}
